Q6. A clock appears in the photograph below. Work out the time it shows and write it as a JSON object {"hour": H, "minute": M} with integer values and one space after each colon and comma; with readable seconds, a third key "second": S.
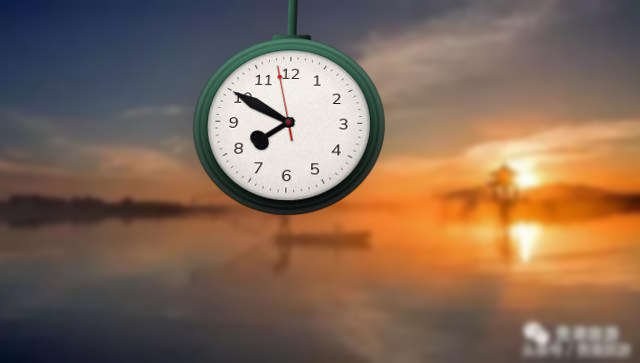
{"hour": 7, "minute": 49, "second": 58}
